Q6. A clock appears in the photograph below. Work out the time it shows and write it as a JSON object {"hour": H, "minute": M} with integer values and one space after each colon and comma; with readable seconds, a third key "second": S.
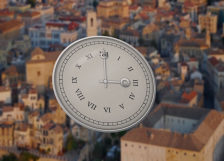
{"hour": 3, "minute": 0}
